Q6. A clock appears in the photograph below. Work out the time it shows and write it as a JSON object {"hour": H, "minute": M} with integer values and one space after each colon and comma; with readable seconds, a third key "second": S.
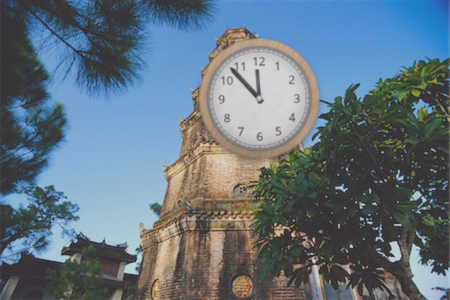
{"hour": 11, "minute": 53}
